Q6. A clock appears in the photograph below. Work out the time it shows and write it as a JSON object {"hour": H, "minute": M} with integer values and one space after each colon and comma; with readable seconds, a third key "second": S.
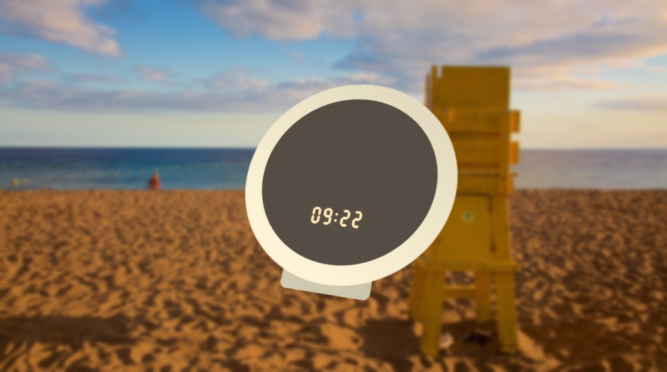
{"hour": 9, "minute": 22}
